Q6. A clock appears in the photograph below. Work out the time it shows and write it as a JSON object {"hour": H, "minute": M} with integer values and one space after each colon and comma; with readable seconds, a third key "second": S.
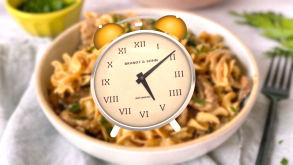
{"hour": 5, "minute": 9}
